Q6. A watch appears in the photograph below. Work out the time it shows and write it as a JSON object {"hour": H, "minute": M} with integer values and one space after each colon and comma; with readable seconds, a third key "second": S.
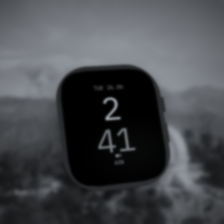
{"hour": 2, "minute": 41}
